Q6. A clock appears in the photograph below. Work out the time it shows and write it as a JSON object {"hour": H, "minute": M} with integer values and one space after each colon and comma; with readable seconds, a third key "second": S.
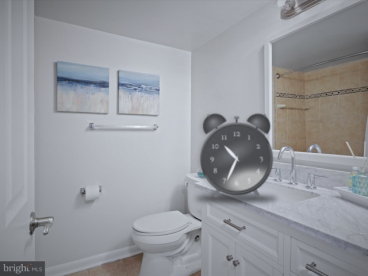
{"hour": 10, "minute": 34}
